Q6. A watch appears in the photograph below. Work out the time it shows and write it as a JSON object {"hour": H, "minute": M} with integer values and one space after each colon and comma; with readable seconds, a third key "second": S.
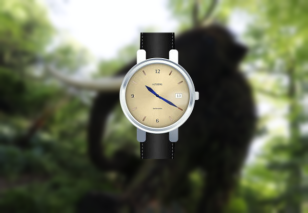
{"hour": 10, "minute": 20}
